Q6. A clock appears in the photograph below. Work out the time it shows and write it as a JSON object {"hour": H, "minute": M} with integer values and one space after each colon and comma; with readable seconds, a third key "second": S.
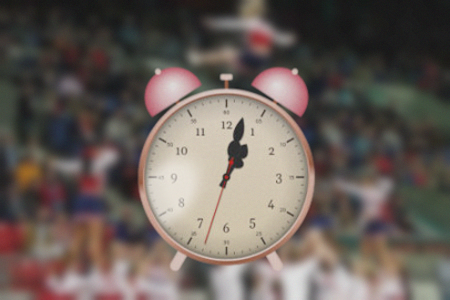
{"hour": 1, "minute": 2, "second": 33}
